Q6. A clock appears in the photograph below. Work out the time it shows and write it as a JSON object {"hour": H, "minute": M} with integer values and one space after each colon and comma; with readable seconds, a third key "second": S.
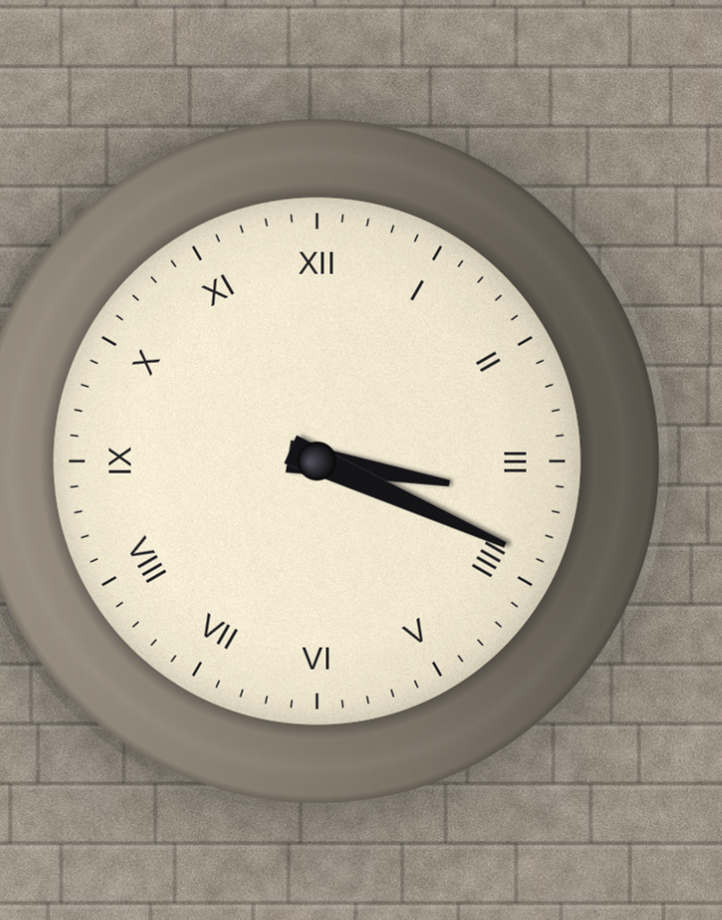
{"hour": 3, "minute": 19}
